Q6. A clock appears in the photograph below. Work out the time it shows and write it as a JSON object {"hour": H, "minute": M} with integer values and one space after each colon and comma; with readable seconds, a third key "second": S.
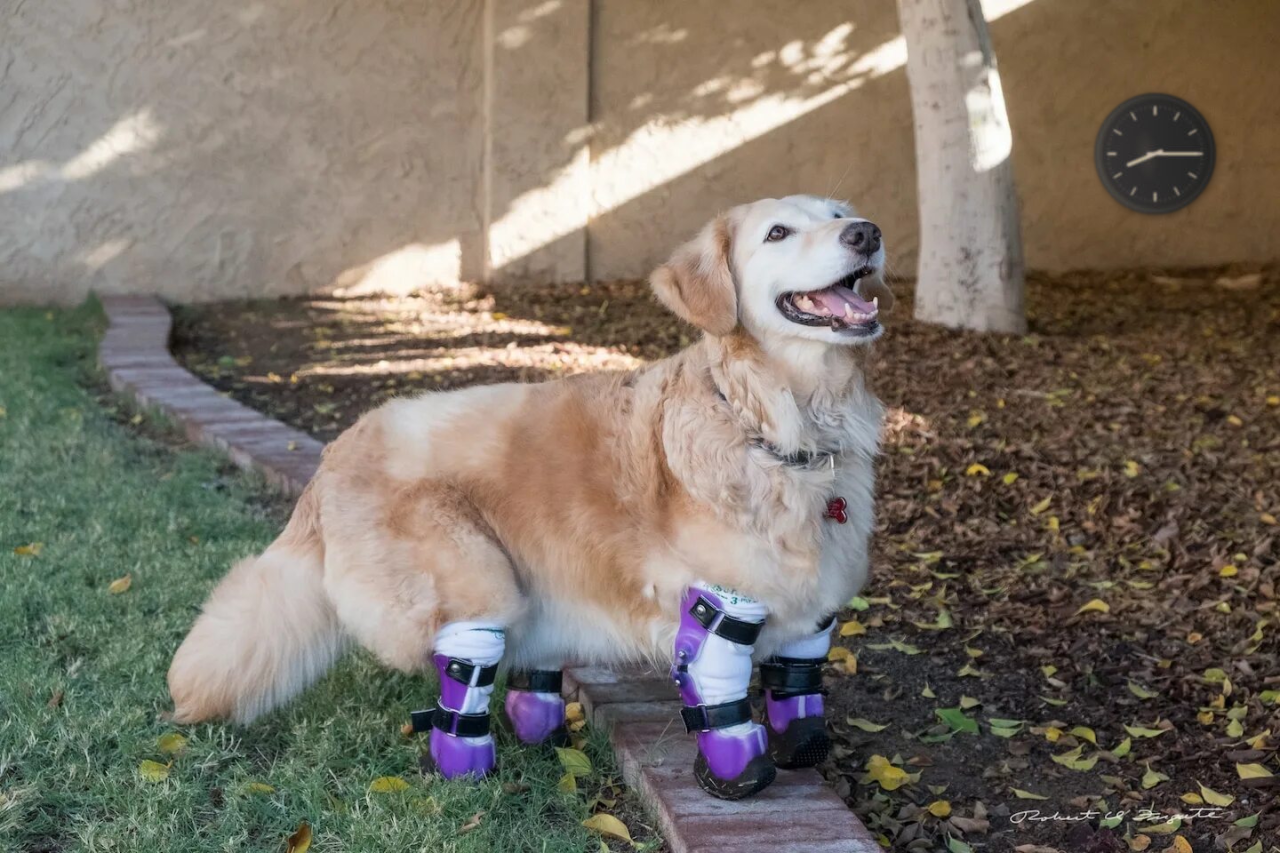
{"hour": 8, "minute": 15}
